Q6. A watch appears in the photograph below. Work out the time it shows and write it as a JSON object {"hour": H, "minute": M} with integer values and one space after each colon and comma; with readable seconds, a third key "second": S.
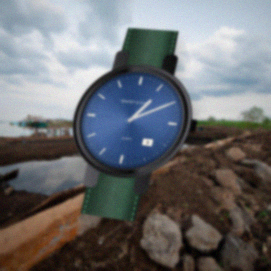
{"hour": 1, "minute": 10}
